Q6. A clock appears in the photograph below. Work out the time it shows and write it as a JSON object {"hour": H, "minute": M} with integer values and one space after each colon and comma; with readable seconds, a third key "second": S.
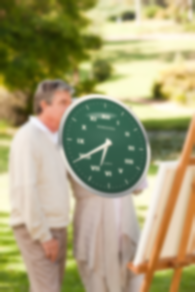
{"hour": 6, "minute": 40}
